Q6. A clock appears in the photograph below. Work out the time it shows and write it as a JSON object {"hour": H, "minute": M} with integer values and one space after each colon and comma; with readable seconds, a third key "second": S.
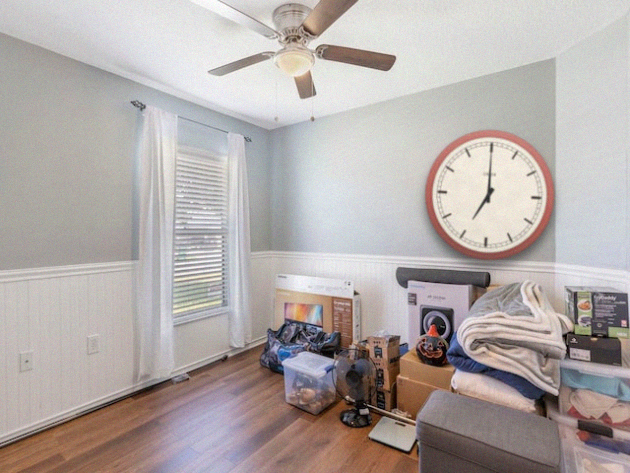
{"hour": 7, "minute": 0}
